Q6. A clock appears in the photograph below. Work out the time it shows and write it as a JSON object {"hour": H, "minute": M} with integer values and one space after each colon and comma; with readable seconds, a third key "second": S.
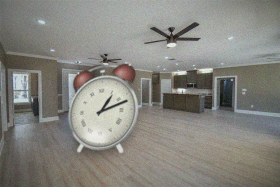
{"hour": 1, "minute": 12}
